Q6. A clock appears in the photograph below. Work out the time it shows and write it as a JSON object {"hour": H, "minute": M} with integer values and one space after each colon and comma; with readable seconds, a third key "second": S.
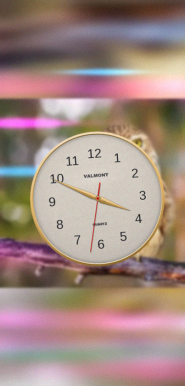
{"hour": 3, "minute": 49, "second": 32}
